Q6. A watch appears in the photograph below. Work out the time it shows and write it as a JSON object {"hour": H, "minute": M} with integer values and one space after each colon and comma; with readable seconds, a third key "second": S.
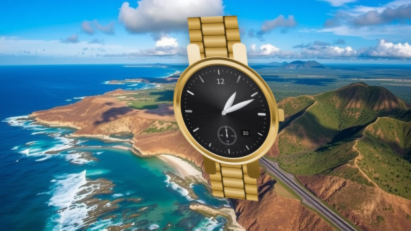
{"hour": 1, "minute": 11}
